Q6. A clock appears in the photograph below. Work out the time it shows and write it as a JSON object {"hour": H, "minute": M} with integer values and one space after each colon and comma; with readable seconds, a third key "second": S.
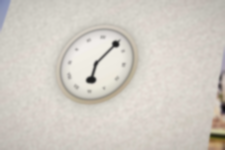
{"hour": 6, "minute": 6}
